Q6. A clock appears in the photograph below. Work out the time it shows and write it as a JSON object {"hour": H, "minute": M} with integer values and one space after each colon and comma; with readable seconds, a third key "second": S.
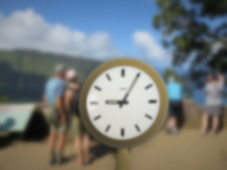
{"hour": 9, "minute": 5}
